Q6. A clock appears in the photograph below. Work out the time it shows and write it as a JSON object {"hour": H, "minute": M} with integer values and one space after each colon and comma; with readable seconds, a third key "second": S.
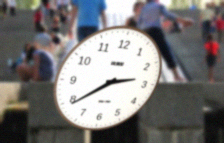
{"hour": 2, "minute": 39}
